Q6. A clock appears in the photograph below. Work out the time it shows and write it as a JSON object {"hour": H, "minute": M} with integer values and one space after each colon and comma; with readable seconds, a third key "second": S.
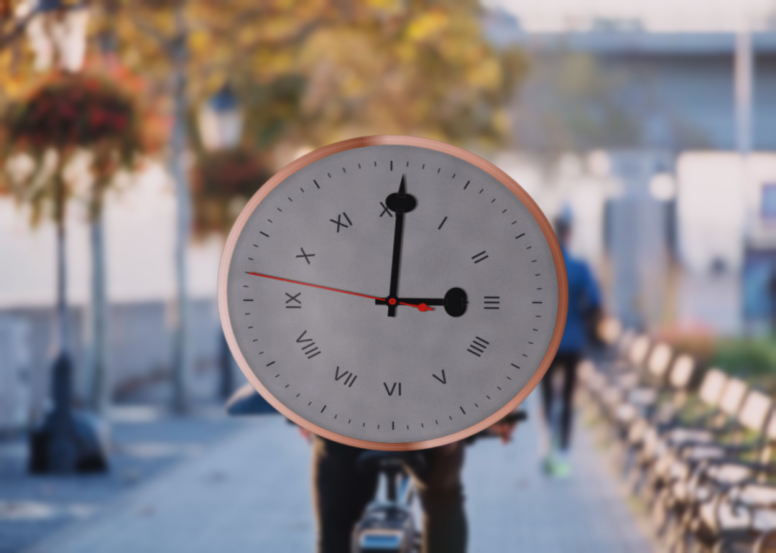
{"hour": 3, "minute": 0, "second": 47}
